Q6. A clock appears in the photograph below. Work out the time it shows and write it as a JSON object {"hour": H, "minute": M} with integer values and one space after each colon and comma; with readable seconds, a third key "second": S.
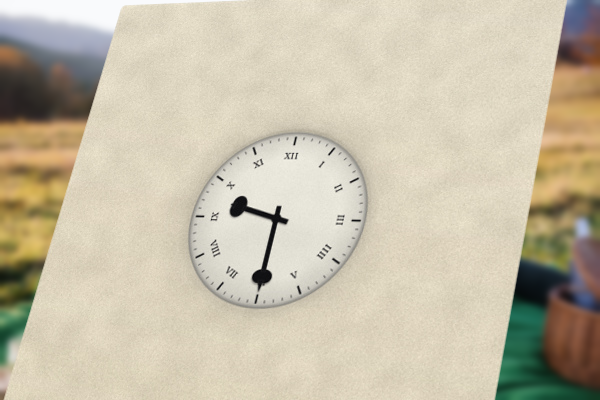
{"hour": 9, "minute": 30}
